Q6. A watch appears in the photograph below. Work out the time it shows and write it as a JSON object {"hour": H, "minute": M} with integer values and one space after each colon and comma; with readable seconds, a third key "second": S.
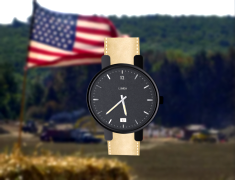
{"hour": 5, "minute": 38}
